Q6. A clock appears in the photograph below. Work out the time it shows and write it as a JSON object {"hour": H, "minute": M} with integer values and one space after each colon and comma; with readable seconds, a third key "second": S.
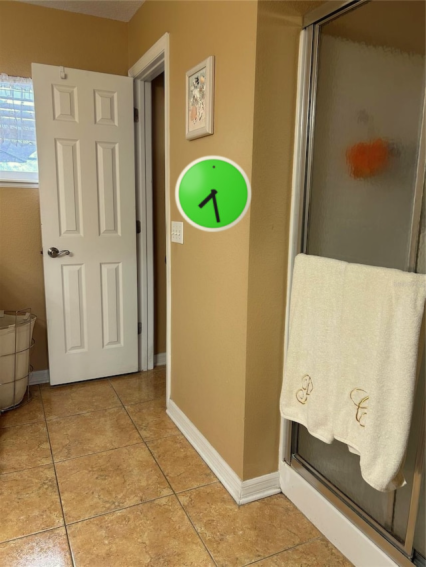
{"hour": 7, "minute": 28}
